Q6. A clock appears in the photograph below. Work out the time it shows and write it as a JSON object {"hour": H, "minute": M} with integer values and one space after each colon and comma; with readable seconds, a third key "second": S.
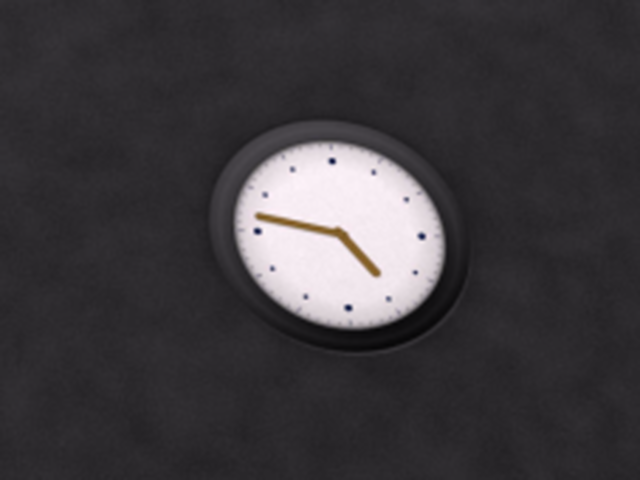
{"hour": 4, "minute": 47}
